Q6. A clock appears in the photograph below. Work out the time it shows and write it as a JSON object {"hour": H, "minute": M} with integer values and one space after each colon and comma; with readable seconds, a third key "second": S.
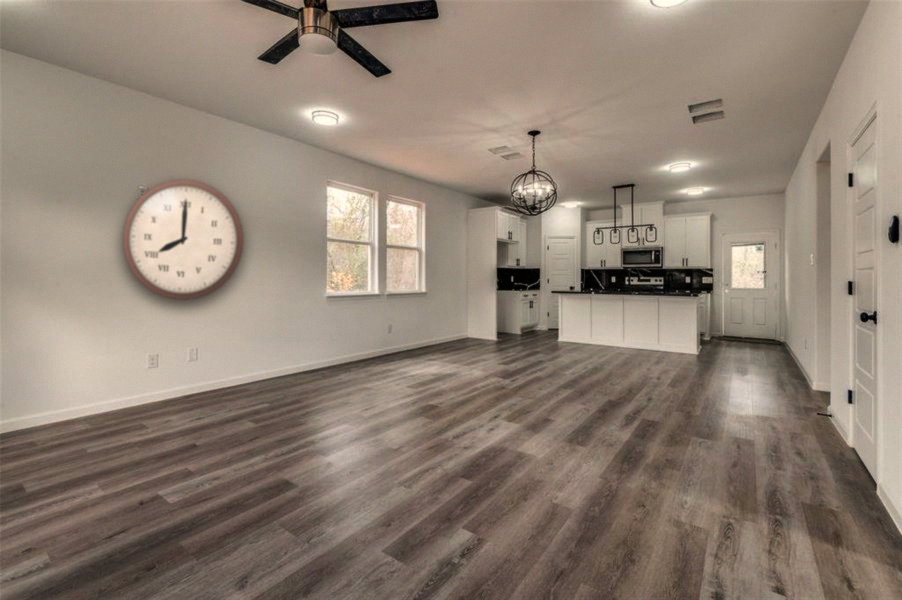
{"hour": 8, "minute": 0}
